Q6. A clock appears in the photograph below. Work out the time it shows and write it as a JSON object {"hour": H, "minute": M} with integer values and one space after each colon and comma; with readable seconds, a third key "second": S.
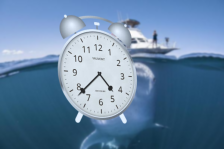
{"hour": 4, "minute": 38}
